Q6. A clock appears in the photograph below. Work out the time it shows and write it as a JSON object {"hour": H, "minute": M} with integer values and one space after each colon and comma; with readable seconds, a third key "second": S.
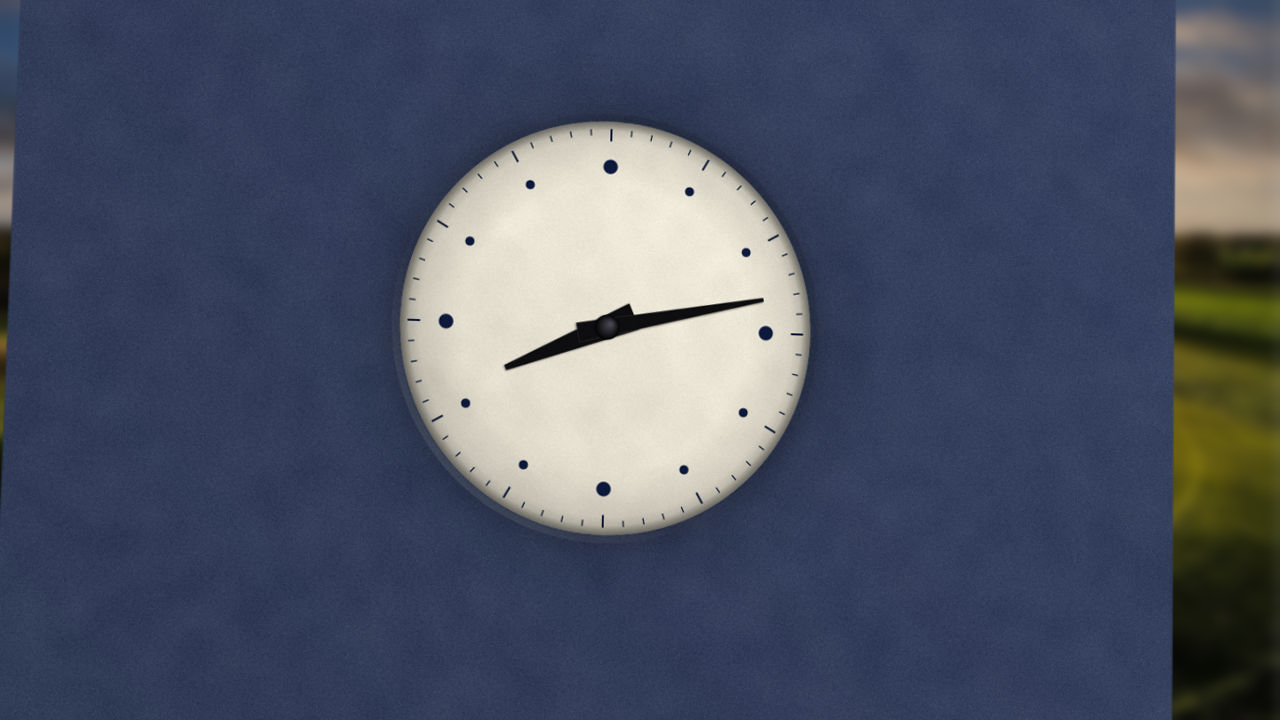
{"hour": 8, "minute": 13}
